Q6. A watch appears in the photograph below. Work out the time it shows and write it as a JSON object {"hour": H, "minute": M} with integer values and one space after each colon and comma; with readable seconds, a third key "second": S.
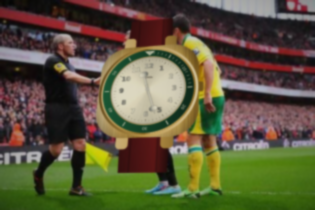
{"hour": 11, "minute": 27}
